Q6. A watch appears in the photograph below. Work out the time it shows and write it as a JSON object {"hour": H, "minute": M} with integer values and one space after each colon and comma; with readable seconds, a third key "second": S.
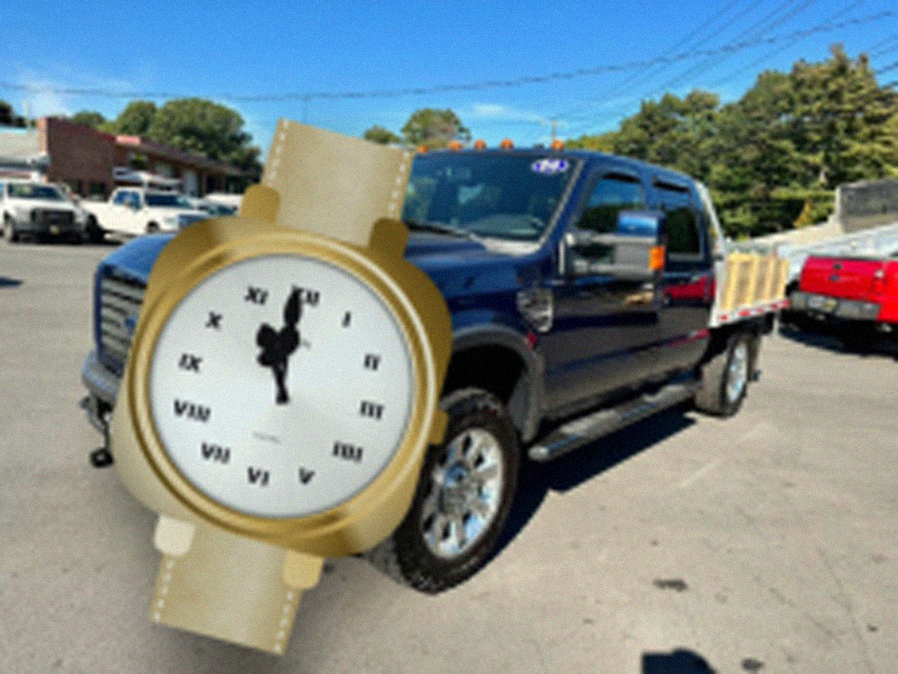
{"hour": 10, "minute": 59}
